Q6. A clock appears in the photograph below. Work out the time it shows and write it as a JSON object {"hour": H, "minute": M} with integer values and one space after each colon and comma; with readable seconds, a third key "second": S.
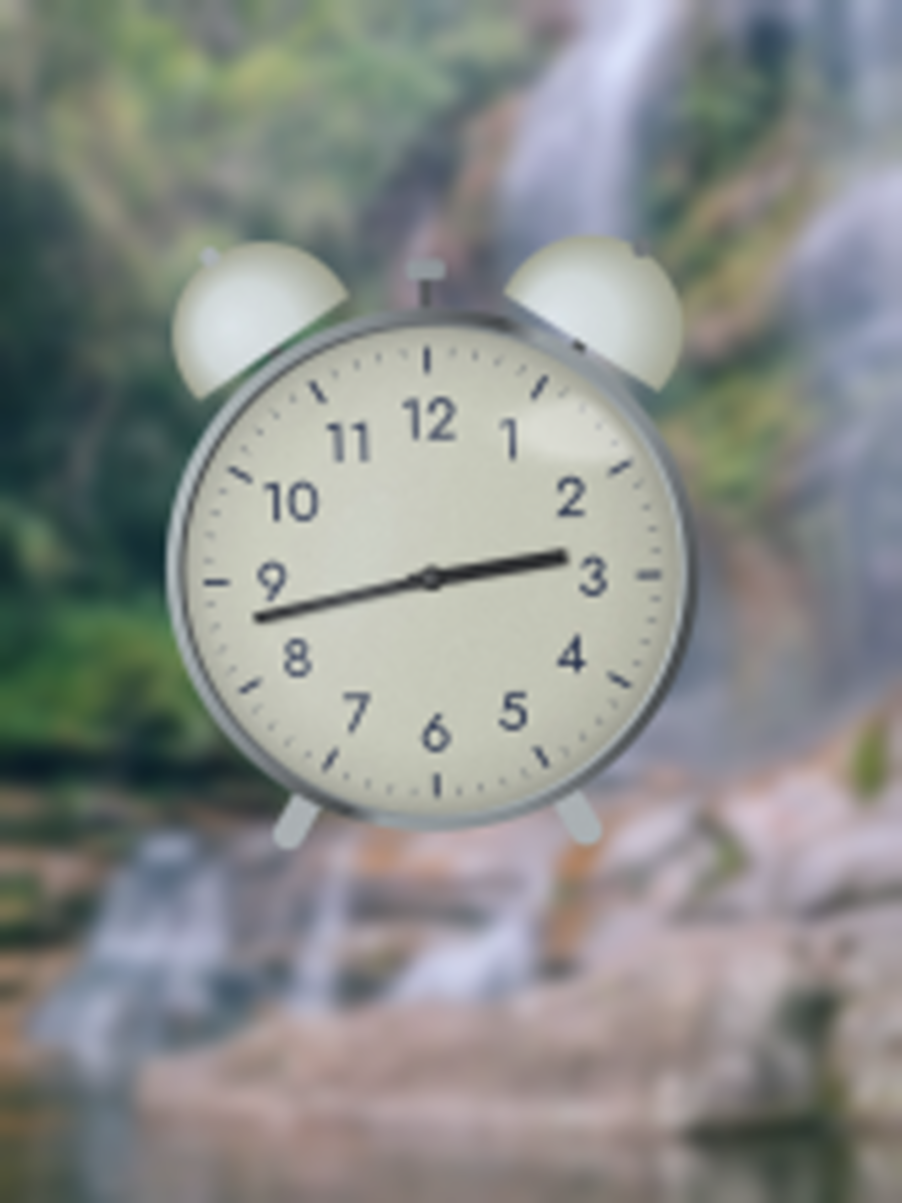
{"hour": 2, "minute": 43}
